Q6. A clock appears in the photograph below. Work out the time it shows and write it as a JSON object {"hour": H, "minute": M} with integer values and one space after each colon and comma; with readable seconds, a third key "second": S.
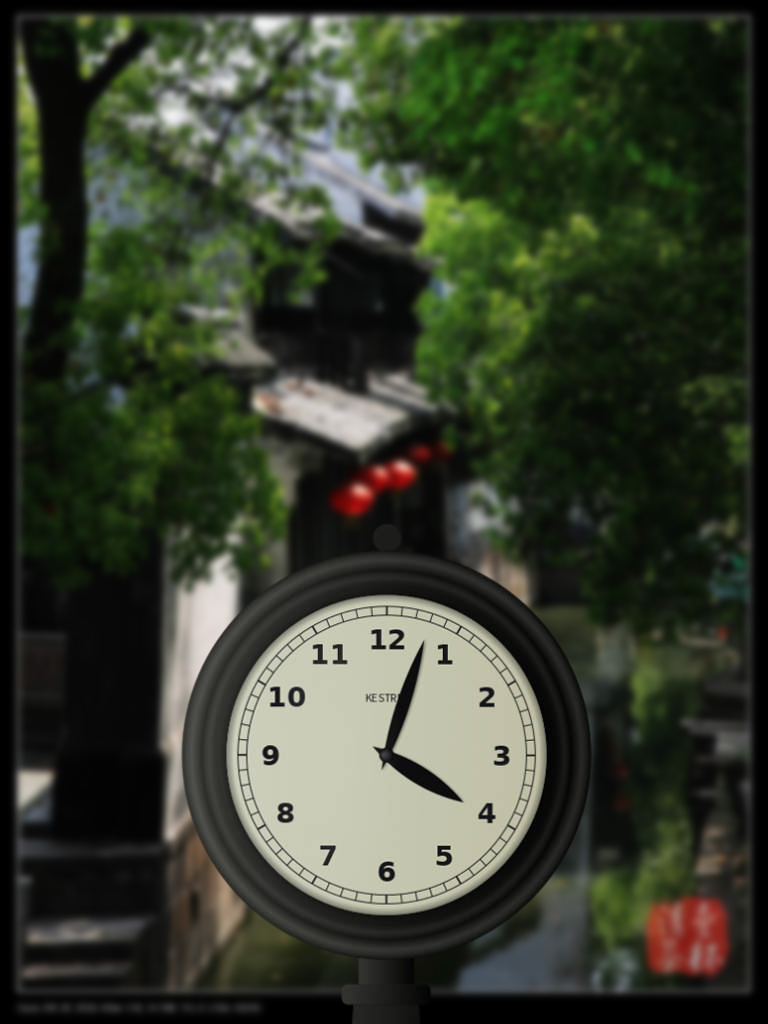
{"hour": 4, "minute": 3}
